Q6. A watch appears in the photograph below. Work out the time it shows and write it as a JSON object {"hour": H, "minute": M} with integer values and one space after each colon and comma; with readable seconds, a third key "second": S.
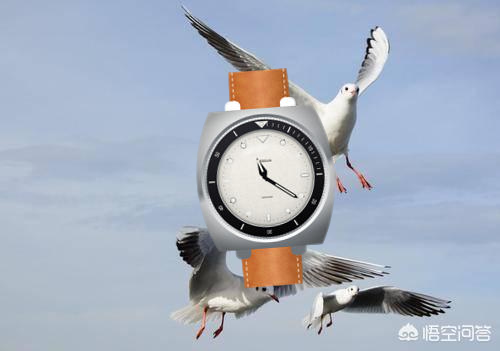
{"hour": 11, "minute": 21}
